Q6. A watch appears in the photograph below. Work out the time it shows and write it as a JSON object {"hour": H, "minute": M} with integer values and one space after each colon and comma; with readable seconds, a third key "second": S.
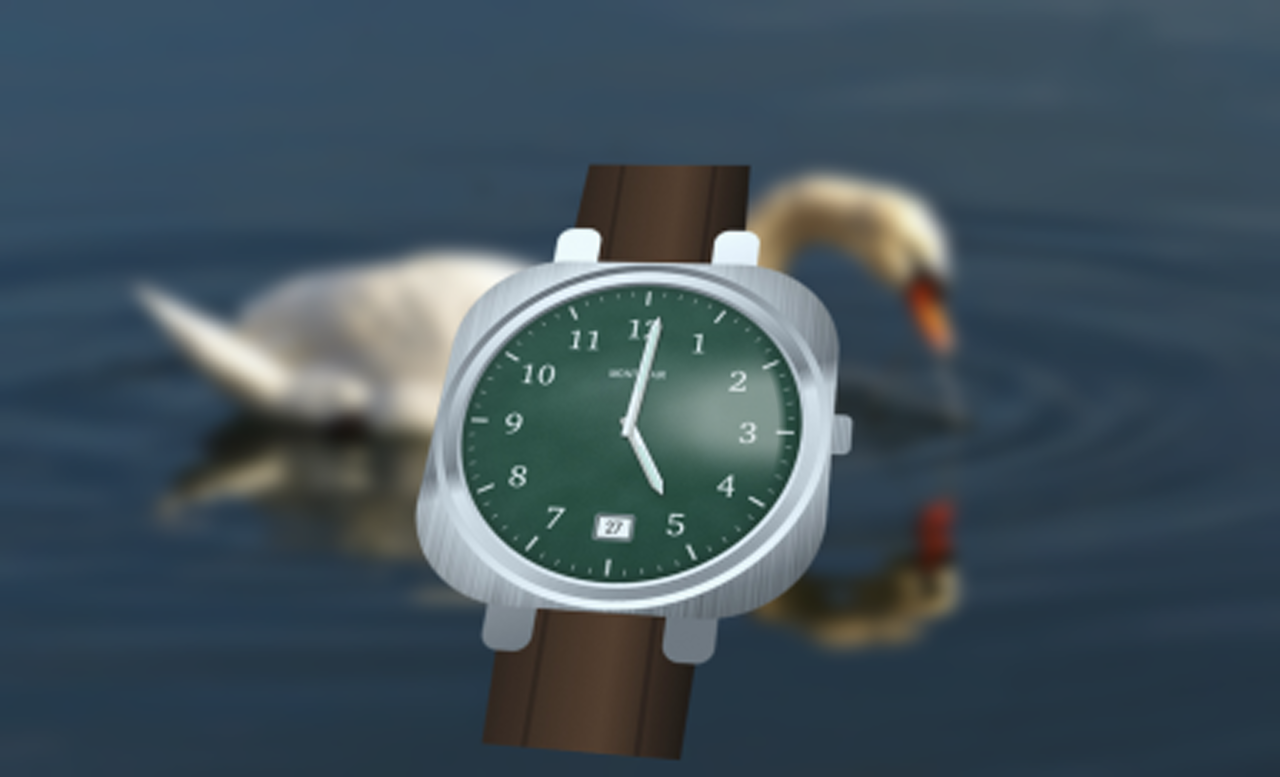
{"hour": 5, "minute": 1}
